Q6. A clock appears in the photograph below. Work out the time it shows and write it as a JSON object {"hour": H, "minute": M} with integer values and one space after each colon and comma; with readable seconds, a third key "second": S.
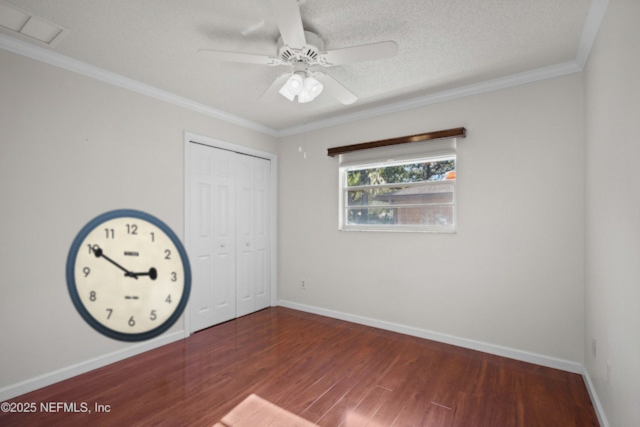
{"hour": 2, "minute": 50}
